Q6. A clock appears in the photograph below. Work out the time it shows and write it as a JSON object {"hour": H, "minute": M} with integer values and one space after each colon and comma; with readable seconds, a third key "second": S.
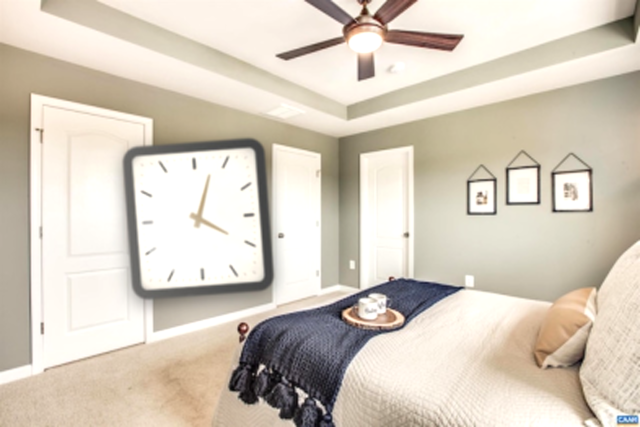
{"hour": 4, "minute": 3}
